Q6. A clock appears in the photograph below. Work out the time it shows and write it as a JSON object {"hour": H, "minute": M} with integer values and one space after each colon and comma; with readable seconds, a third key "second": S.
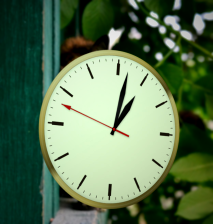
{"hour": 1, "minute": 1, "second": 48}
